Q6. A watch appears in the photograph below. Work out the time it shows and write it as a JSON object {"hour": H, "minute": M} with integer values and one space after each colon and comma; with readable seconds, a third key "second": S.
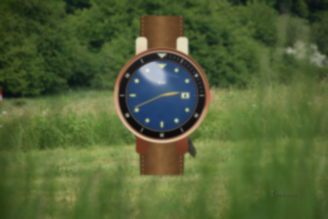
{"hour": 2, "minute": 41}
